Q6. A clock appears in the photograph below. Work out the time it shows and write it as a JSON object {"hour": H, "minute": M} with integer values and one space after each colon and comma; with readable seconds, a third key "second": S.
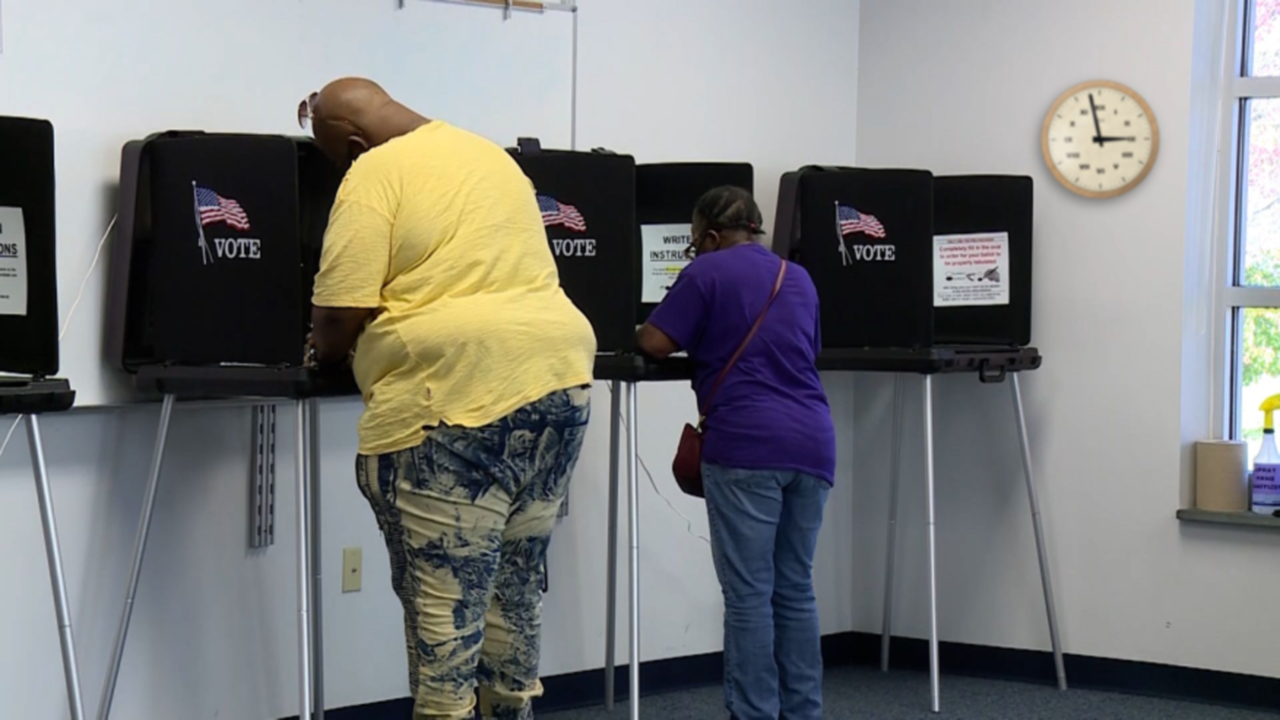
{"hour": 2, "minute": 58}
